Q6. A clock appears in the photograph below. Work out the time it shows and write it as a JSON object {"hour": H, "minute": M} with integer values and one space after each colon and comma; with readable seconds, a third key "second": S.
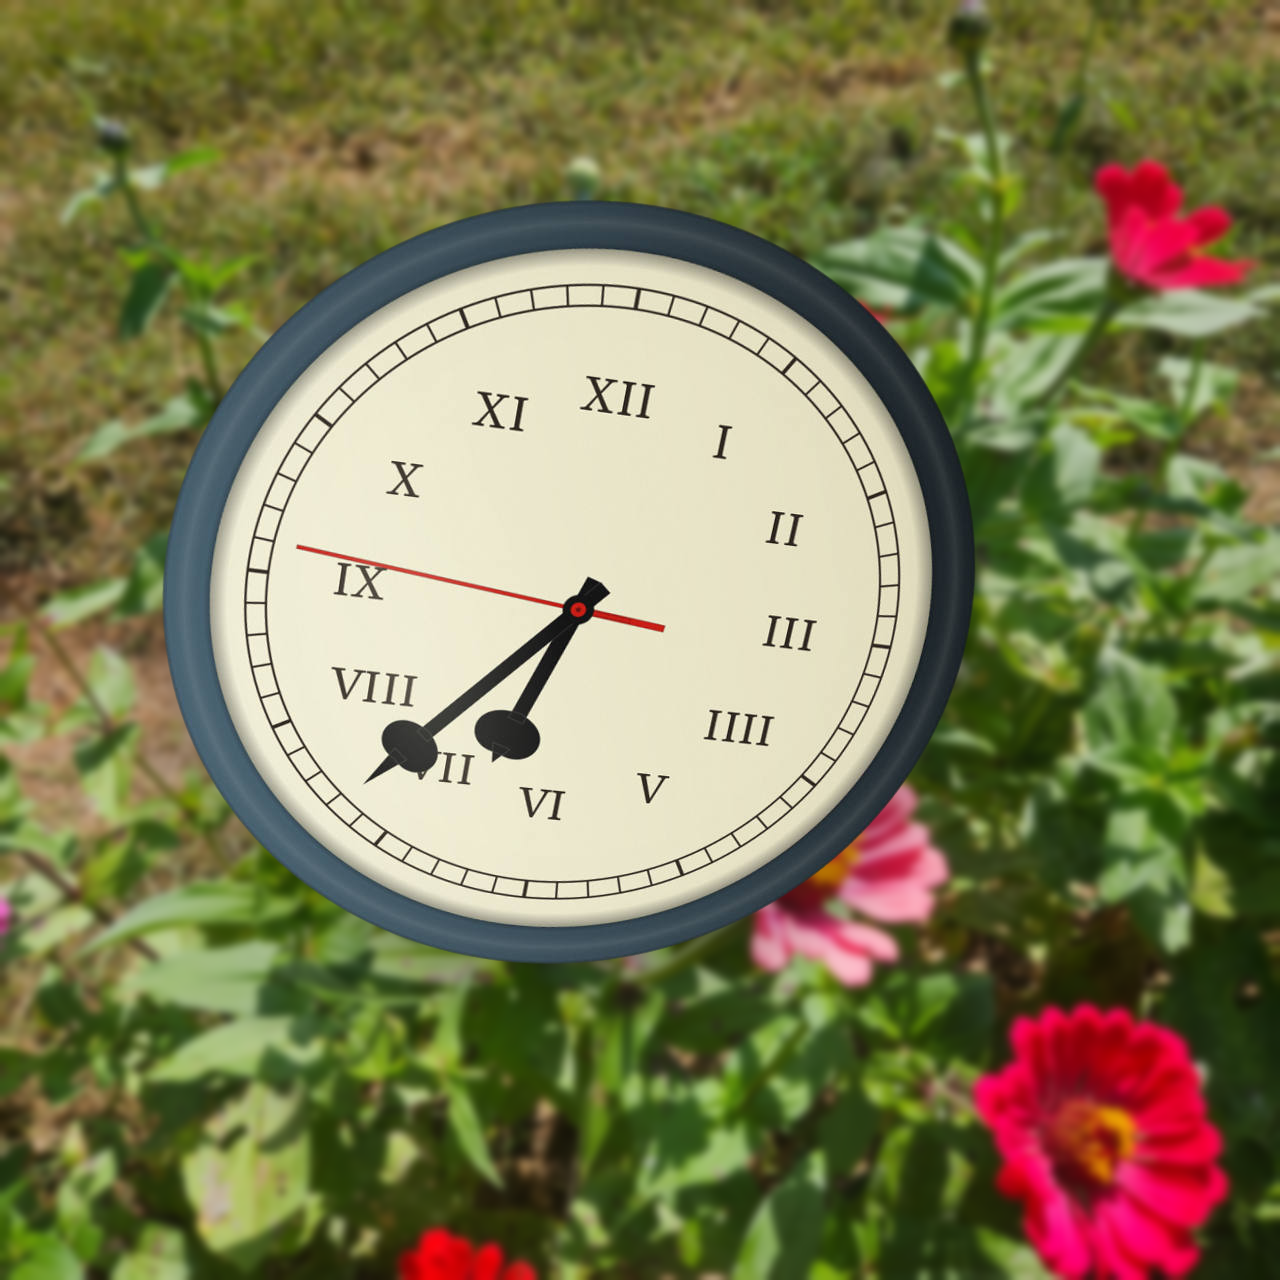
{"hour": 6, "minute": 36, "second": 46}
